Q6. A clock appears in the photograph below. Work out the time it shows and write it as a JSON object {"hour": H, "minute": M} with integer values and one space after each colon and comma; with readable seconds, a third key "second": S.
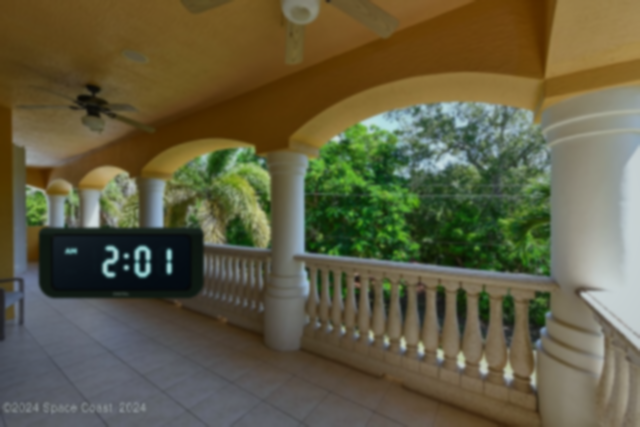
{"hour": 2, "minute": 1}
